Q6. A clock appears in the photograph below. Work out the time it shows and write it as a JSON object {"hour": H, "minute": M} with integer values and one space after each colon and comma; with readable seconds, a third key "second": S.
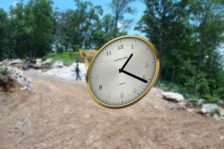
{"hour": 1, "minute": 21}
